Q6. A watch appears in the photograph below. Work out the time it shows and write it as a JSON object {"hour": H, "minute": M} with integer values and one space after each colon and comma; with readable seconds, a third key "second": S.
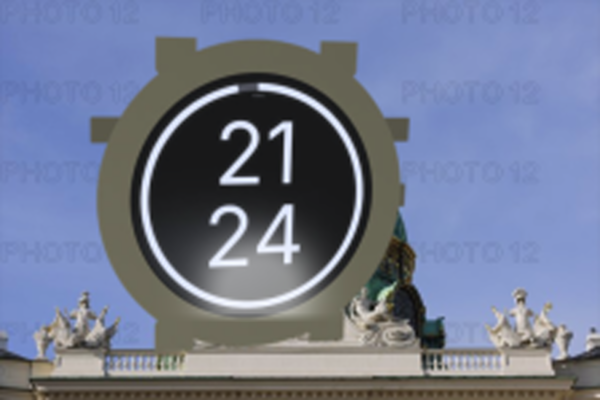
{"hour": 21, "minute": 24}
